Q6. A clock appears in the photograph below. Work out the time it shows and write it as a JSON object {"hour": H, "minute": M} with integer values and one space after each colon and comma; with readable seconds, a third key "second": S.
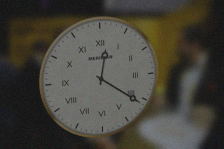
{"hour": 12, "minute": 21}
